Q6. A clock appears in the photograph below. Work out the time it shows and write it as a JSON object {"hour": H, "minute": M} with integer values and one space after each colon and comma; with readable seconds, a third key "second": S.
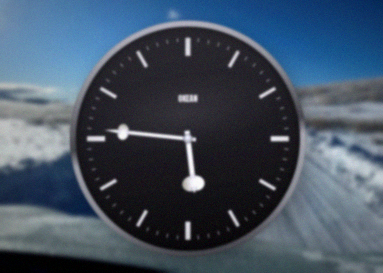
{"hour": 5, "minute": 46}
